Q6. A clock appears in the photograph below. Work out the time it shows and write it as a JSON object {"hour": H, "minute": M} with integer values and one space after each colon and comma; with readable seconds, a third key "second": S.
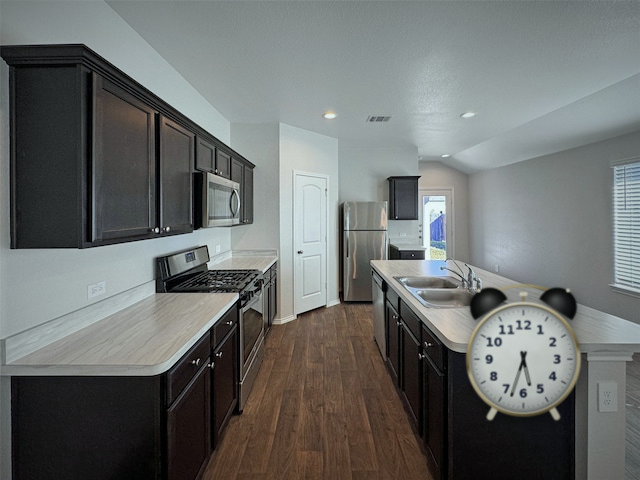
{"hour": 5, "minute": 33}
